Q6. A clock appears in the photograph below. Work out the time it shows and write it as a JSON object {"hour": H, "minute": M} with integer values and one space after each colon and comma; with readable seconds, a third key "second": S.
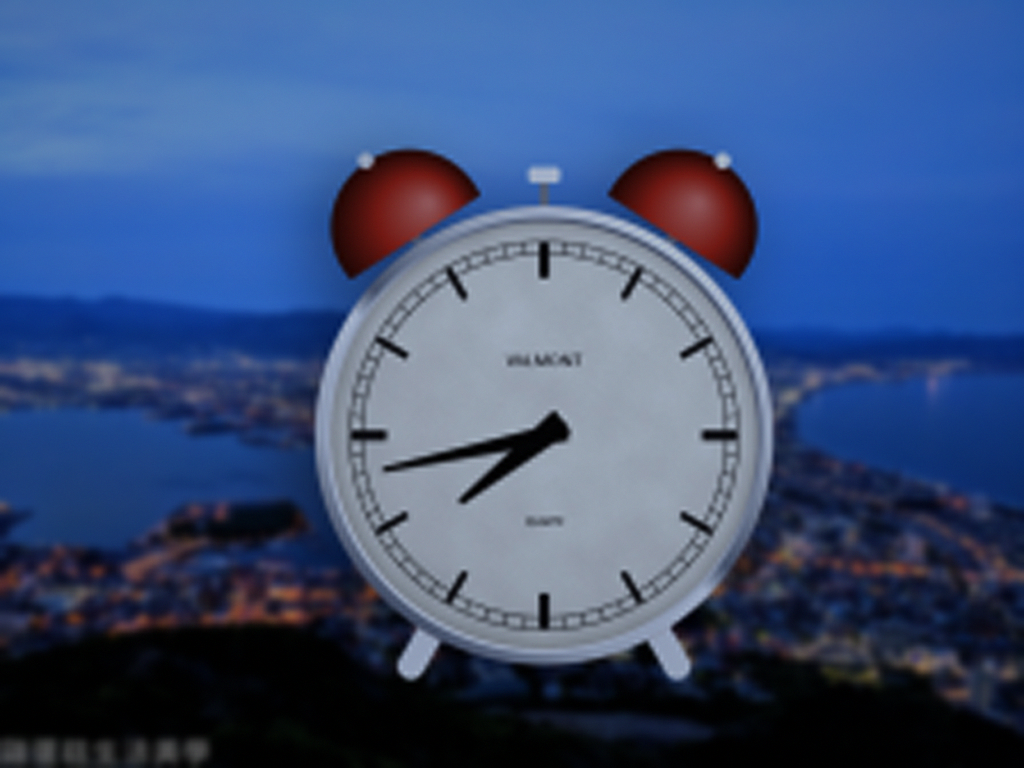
{"hour": 7, "minute": 43}
